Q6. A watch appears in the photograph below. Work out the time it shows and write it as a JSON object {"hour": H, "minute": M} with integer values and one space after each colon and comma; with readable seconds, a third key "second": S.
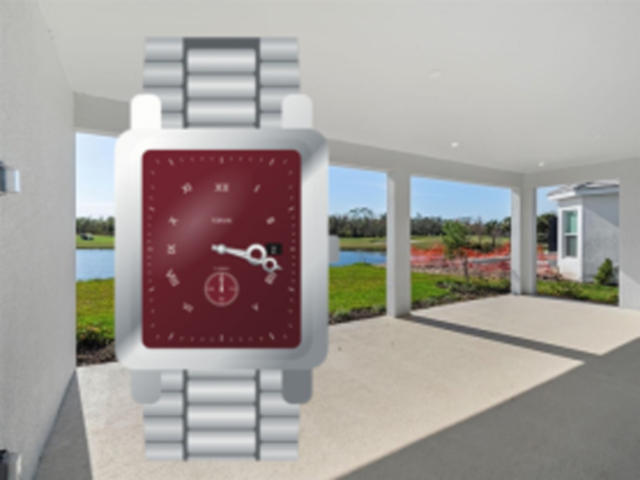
{"hour": 3, "minute": 18}
